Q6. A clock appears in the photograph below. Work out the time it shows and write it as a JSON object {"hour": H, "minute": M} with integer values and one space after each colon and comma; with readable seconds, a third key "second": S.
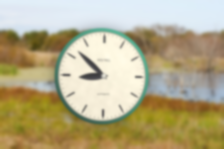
{"hour": 8, "minute": 52}
